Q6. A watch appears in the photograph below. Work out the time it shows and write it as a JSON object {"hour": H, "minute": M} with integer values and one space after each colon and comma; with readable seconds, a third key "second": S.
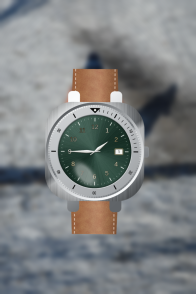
{"hour": 1, "minute": 45}
